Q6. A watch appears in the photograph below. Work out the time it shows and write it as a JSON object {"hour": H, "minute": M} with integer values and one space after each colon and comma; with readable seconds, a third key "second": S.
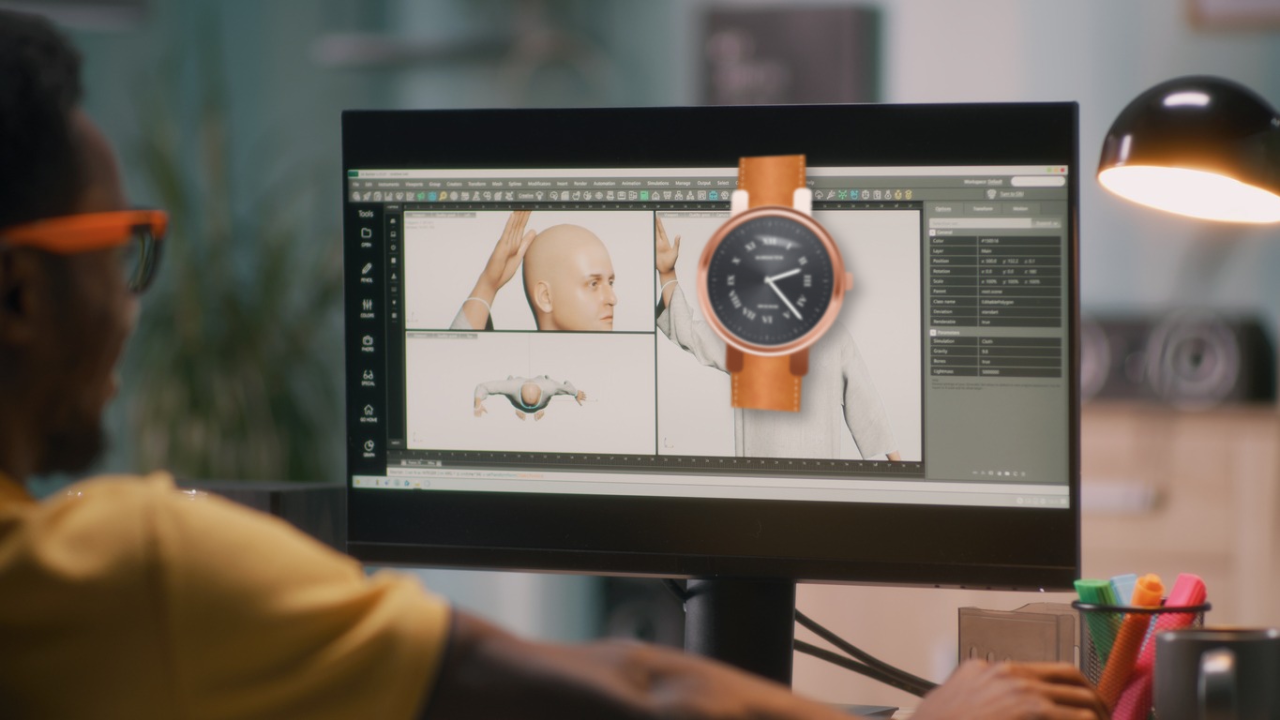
{"hour": 2, "minute": 23}
